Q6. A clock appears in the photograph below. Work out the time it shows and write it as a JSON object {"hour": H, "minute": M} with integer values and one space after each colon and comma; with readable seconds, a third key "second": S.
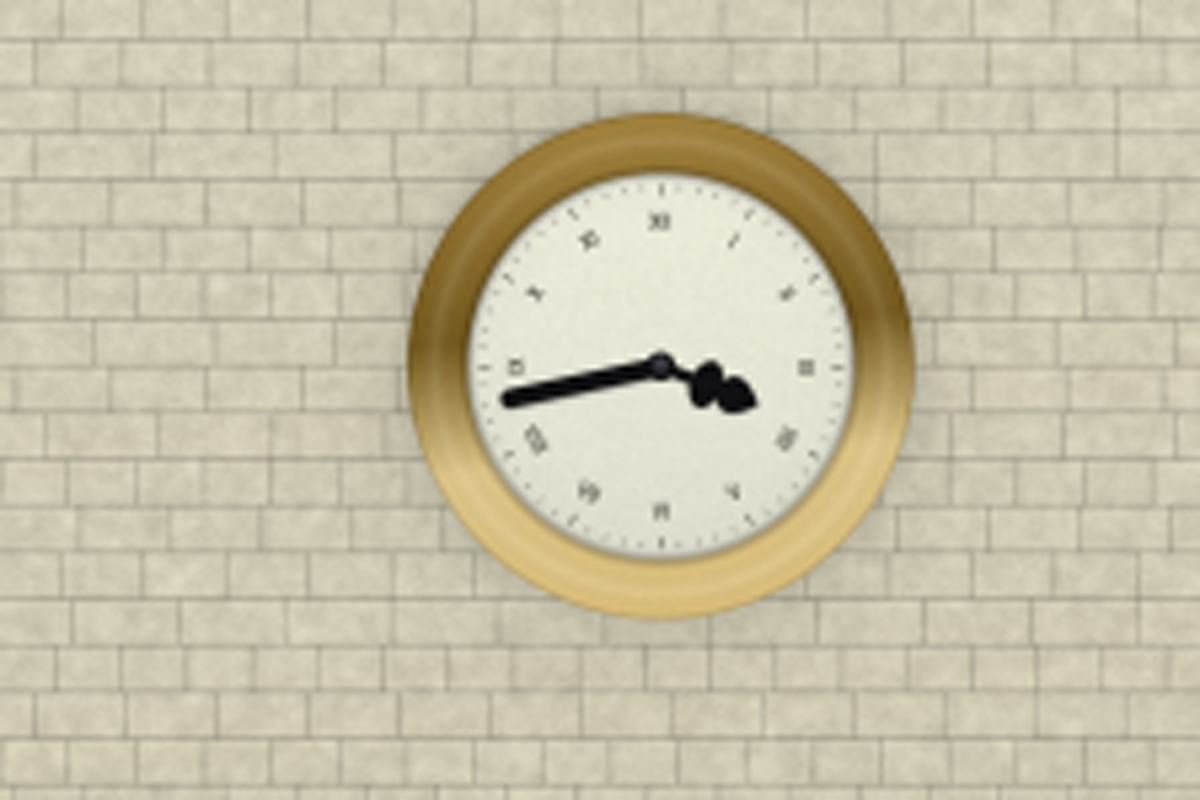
{"hour": 3, "minute": 43}
